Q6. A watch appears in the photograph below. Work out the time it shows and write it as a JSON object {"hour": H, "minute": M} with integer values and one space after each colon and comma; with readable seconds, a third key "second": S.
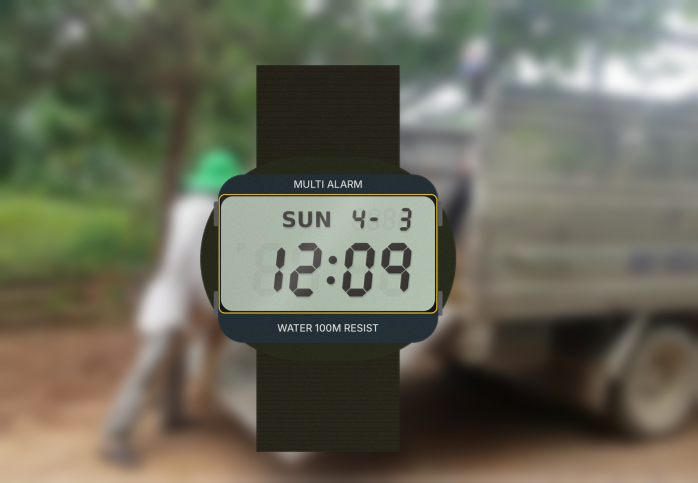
{"hour": 12, "minute": 9}
